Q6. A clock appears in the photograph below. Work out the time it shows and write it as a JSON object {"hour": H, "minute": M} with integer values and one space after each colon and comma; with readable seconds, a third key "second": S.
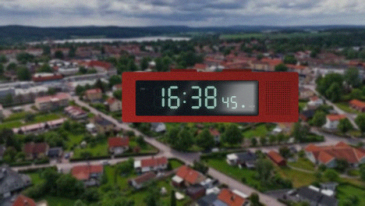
{"hour": 16, "minute": 38, "second": 45}
